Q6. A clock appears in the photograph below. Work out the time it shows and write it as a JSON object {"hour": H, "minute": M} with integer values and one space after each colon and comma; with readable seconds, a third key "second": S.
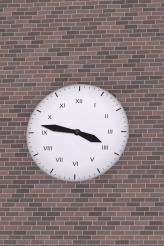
{"hour": 3, "minute": 47}
